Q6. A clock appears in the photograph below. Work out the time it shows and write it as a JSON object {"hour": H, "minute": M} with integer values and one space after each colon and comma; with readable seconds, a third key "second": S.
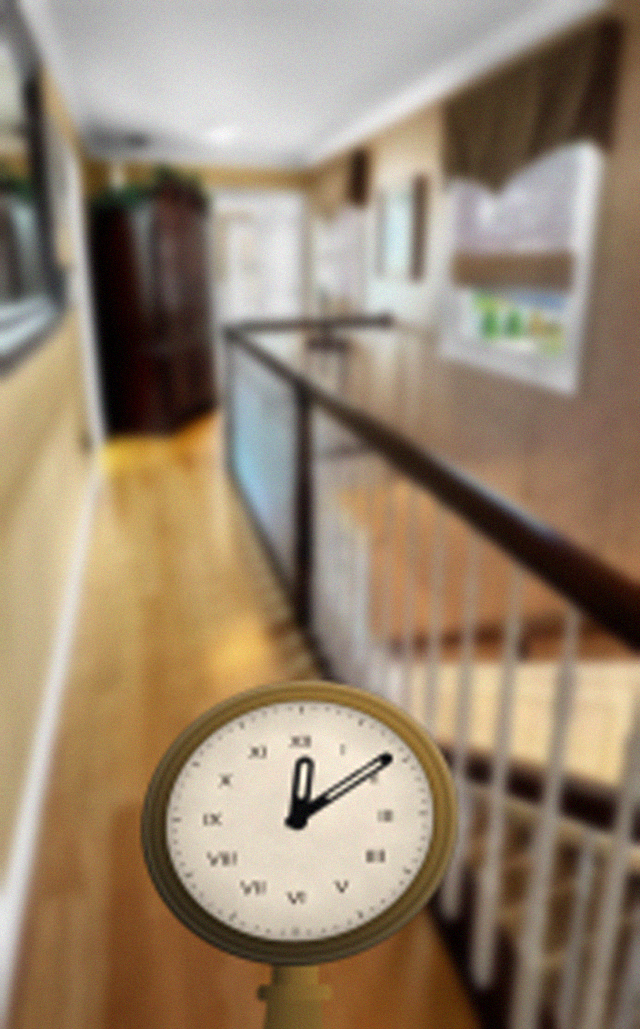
{"hour": 12, "minute": 9}
